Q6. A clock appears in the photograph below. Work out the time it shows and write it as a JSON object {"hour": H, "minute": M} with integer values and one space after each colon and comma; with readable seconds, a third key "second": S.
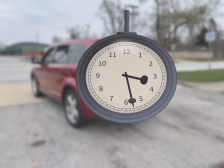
{"hour": 3, "minute": 28}
